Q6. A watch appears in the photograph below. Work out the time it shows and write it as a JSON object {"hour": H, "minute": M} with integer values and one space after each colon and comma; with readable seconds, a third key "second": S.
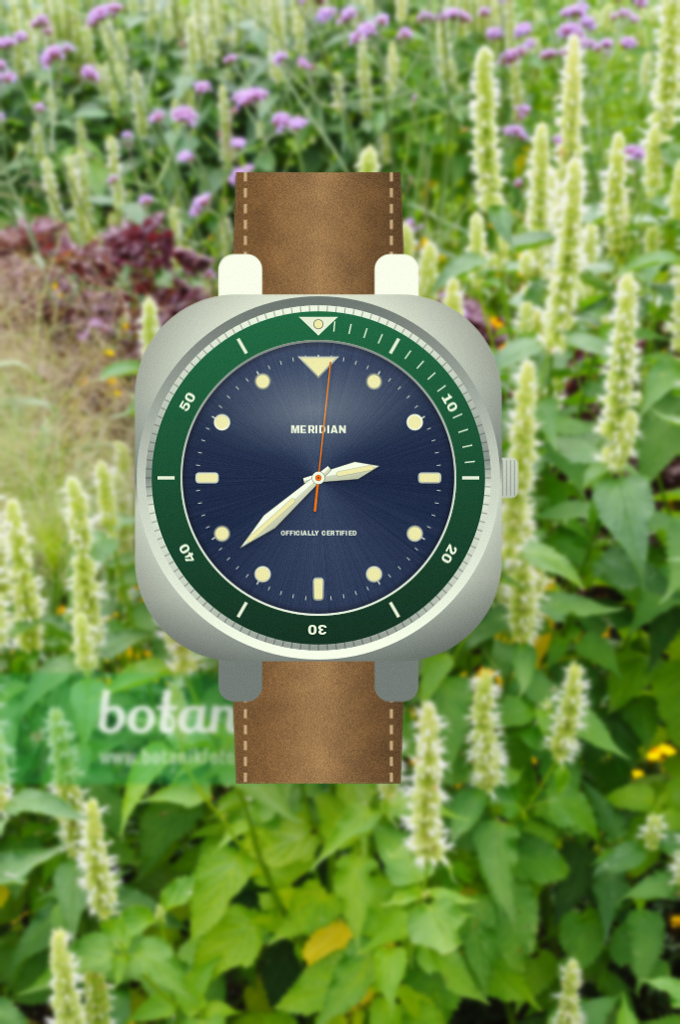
{"hour": 2, "minute": 38, "second": 1}
